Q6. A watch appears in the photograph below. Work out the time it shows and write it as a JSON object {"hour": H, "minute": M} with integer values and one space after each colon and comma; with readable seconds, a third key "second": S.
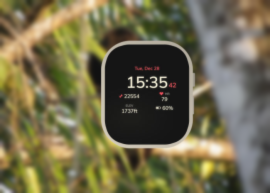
{"hour": 15, "minute": 35}
